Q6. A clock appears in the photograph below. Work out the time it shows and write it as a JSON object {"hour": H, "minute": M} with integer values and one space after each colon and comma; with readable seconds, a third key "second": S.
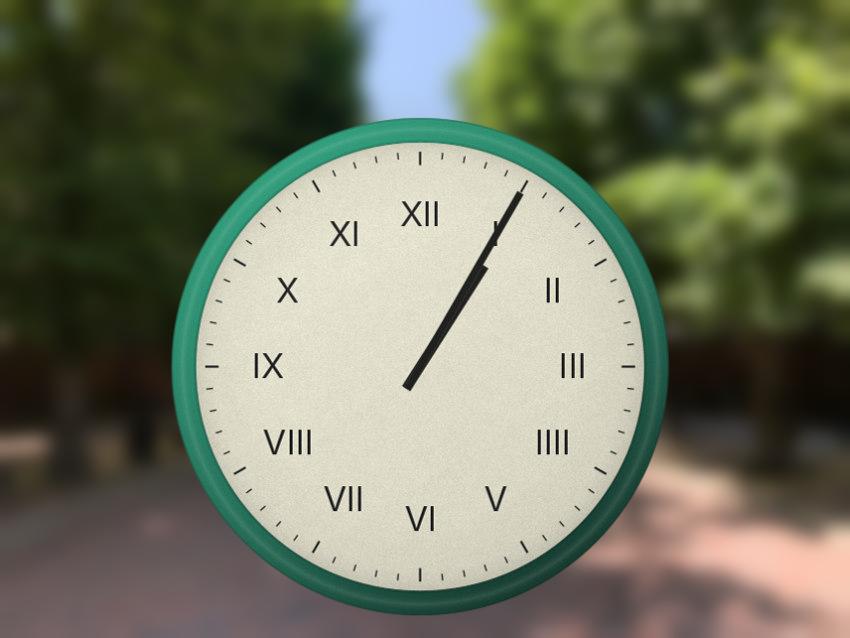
{"hour": 1, "minute": 5}
